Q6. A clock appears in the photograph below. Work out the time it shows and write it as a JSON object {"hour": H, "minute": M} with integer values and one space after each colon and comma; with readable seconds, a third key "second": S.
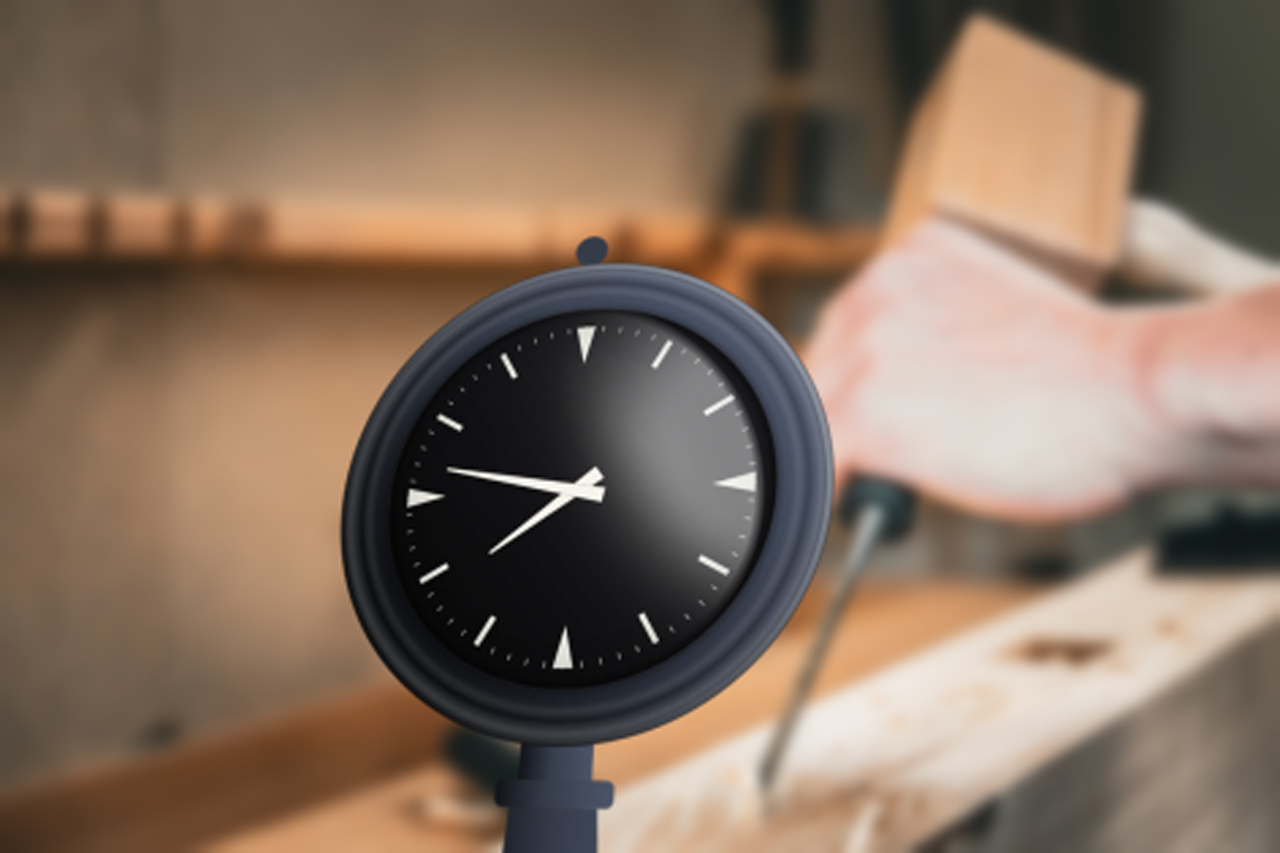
{"hour": 7, "minute": 47}
